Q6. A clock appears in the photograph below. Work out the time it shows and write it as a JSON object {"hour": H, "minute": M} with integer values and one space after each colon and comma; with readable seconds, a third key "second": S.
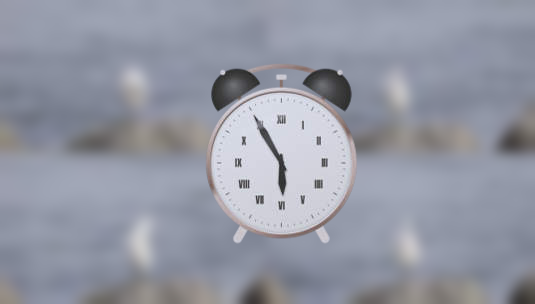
{"hour": 5, "minute": 55}
